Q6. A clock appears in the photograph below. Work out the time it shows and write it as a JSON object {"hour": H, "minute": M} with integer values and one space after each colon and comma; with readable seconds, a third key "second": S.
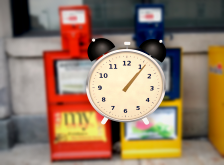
{"hour": 1, "minute": 6}
